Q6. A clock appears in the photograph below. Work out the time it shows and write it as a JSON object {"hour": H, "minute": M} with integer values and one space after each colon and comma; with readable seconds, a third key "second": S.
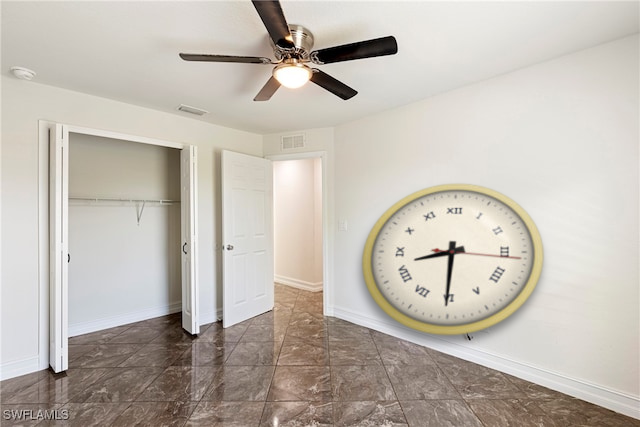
{"hour": 8, "minute": 30, "second": 16}
